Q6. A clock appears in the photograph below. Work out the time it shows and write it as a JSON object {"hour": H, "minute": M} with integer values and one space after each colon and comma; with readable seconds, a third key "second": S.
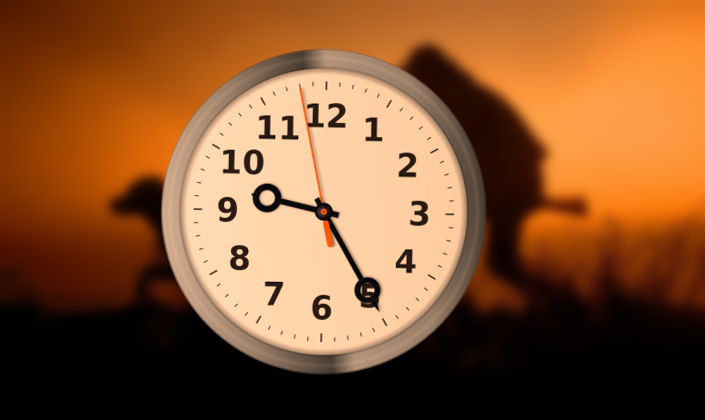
{"hour": 9, "minute": 24, "second": 58}
